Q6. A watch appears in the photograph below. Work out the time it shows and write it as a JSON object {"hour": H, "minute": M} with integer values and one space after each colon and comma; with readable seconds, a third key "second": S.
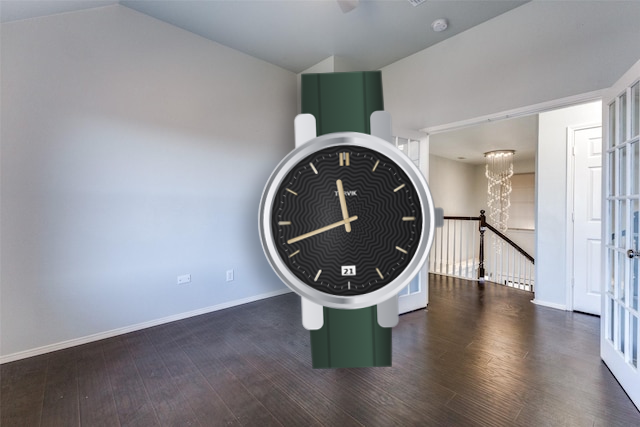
{"hour": 11, "minute": 42}
